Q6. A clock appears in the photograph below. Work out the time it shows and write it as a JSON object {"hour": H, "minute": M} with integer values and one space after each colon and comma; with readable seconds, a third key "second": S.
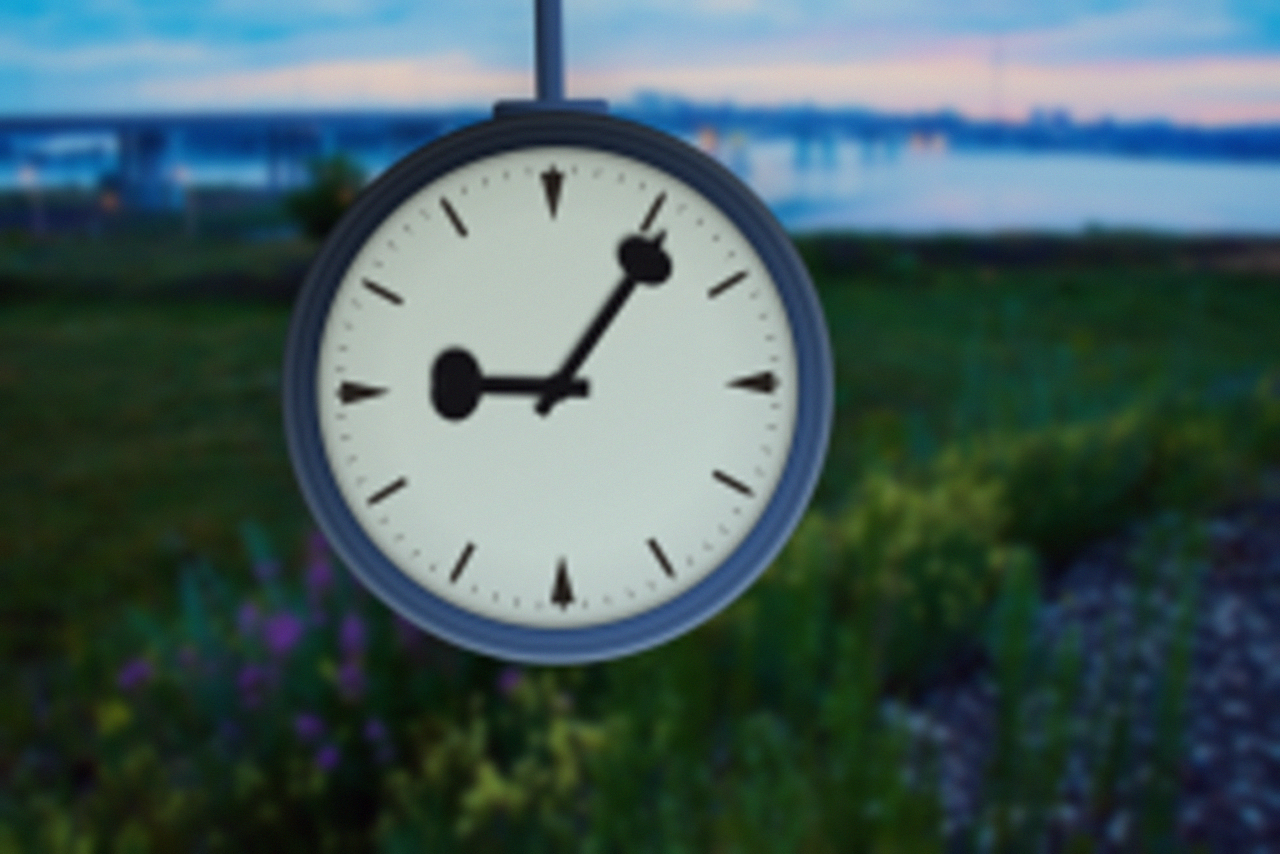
{"hour": 9, "minute": 6}
